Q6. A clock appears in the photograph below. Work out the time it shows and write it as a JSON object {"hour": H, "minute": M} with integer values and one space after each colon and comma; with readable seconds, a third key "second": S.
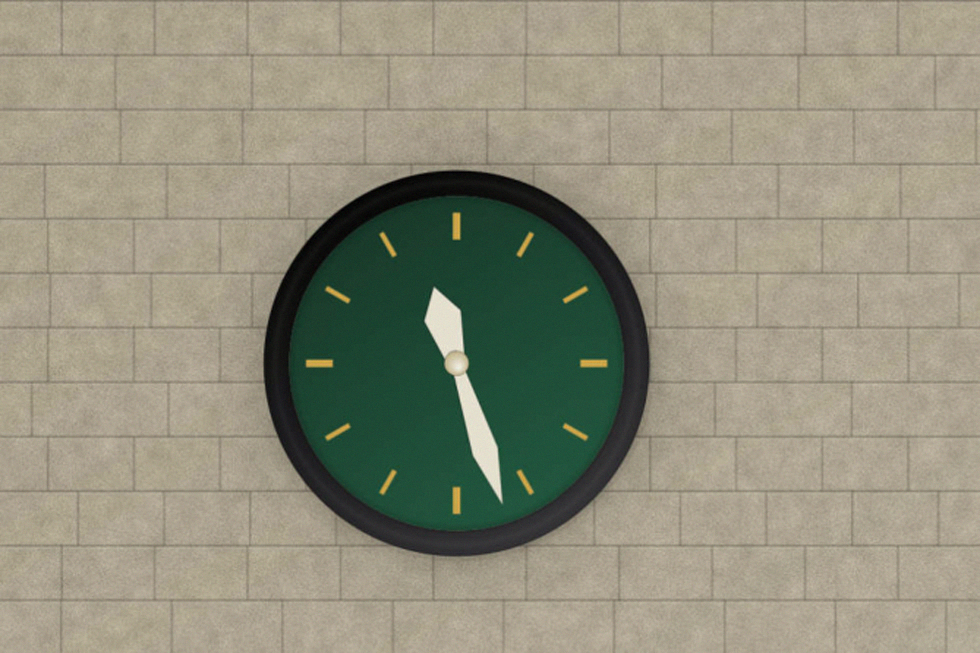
{"hour": 11, "minute": 27}
